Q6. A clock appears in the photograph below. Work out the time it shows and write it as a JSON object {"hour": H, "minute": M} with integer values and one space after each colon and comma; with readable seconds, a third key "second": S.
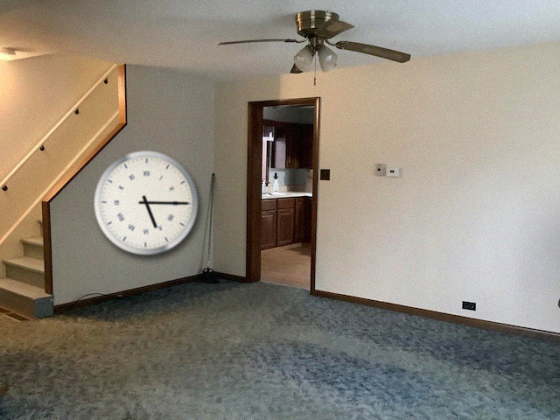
{"hour": 5, "minute": 15}
